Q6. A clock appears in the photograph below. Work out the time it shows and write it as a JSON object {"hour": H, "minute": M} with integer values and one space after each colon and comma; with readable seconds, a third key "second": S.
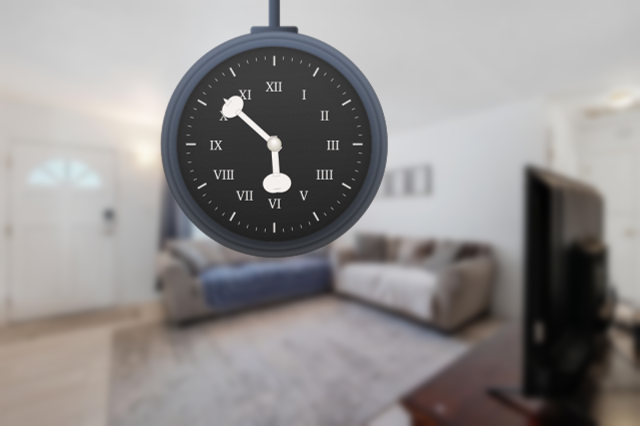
{"hour": 5, "minute": 52}
